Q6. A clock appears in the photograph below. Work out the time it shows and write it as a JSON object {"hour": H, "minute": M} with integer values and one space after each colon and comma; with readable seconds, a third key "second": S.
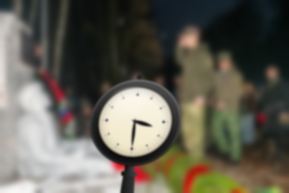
{"hour": 3, "minute": 30}
